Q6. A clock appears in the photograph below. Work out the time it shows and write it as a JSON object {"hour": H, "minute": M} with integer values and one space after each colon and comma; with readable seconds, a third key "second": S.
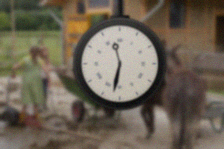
{"hour": 11, "minute": 32}
